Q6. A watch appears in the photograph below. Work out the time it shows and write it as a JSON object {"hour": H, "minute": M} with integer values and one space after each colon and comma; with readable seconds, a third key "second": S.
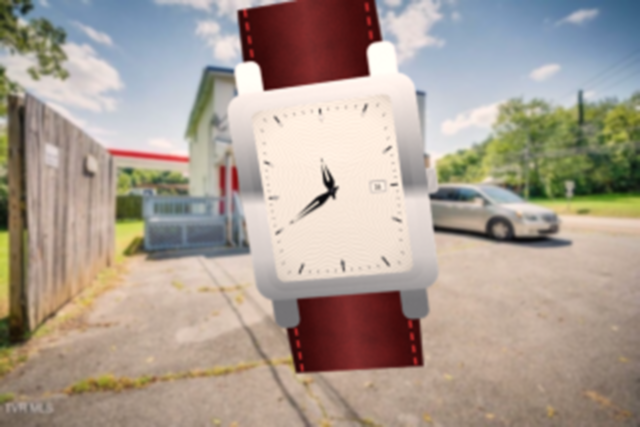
{"hour": 11, "minute": 40}
